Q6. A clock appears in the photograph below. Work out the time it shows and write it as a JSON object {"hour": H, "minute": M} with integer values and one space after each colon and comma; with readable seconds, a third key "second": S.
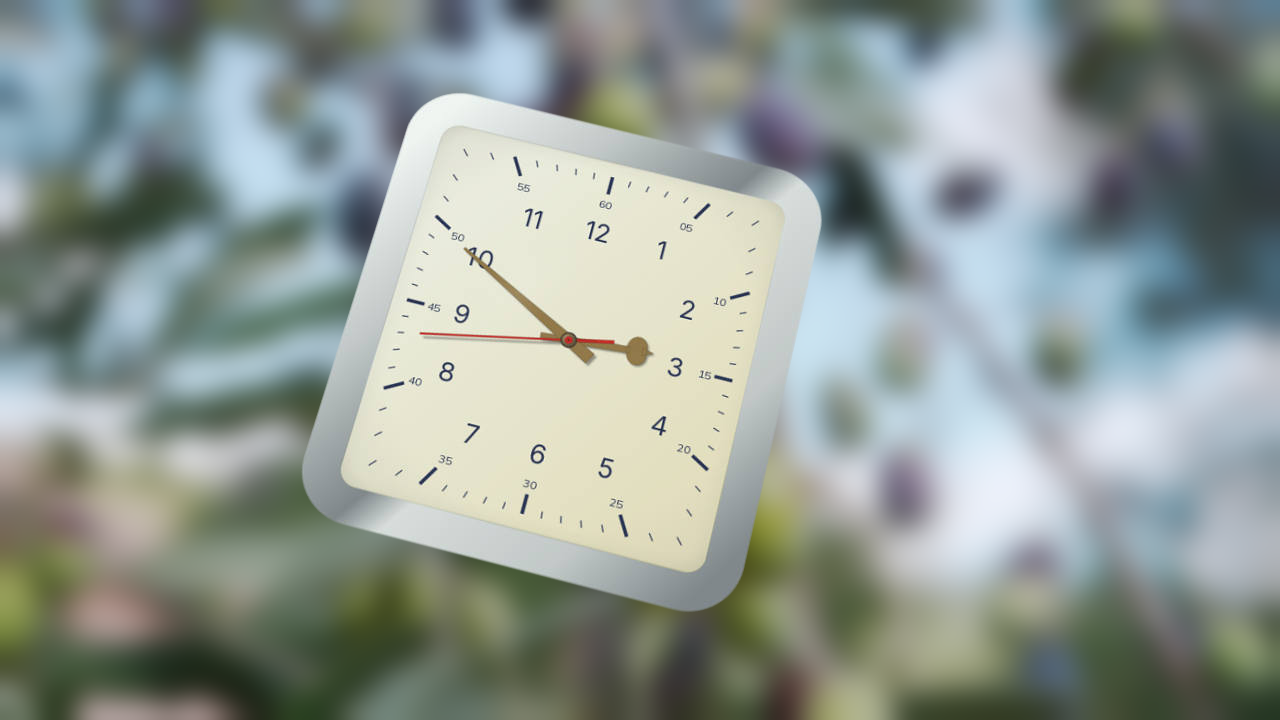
{"hour": 2, "minute": 49, "second": 43}
